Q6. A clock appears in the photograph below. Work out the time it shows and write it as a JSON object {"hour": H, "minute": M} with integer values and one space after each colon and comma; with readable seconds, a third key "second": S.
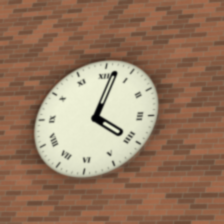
{"hour": 4, "minute": 2}
